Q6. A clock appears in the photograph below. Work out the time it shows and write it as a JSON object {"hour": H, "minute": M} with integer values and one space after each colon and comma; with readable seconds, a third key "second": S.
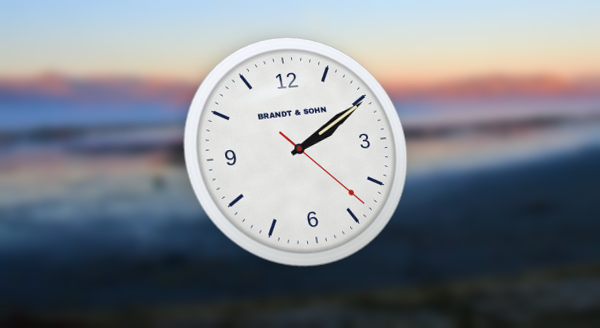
{"hour": 2, "minute": 10, "second": 23}
